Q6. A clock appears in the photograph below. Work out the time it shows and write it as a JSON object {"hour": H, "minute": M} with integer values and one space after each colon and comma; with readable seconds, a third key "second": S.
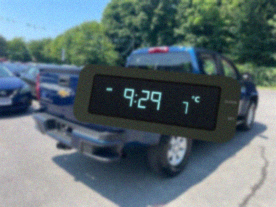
{"hour": 9, "minute": 29}
